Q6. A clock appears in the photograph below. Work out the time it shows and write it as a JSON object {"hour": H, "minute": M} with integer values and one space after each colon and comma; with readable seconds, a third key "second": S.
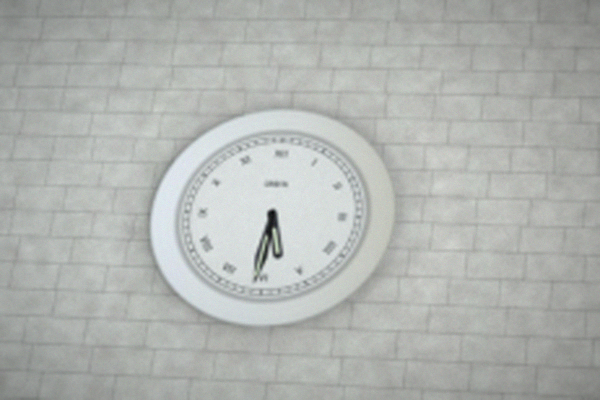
{"hour": 5, "minute": 31}
